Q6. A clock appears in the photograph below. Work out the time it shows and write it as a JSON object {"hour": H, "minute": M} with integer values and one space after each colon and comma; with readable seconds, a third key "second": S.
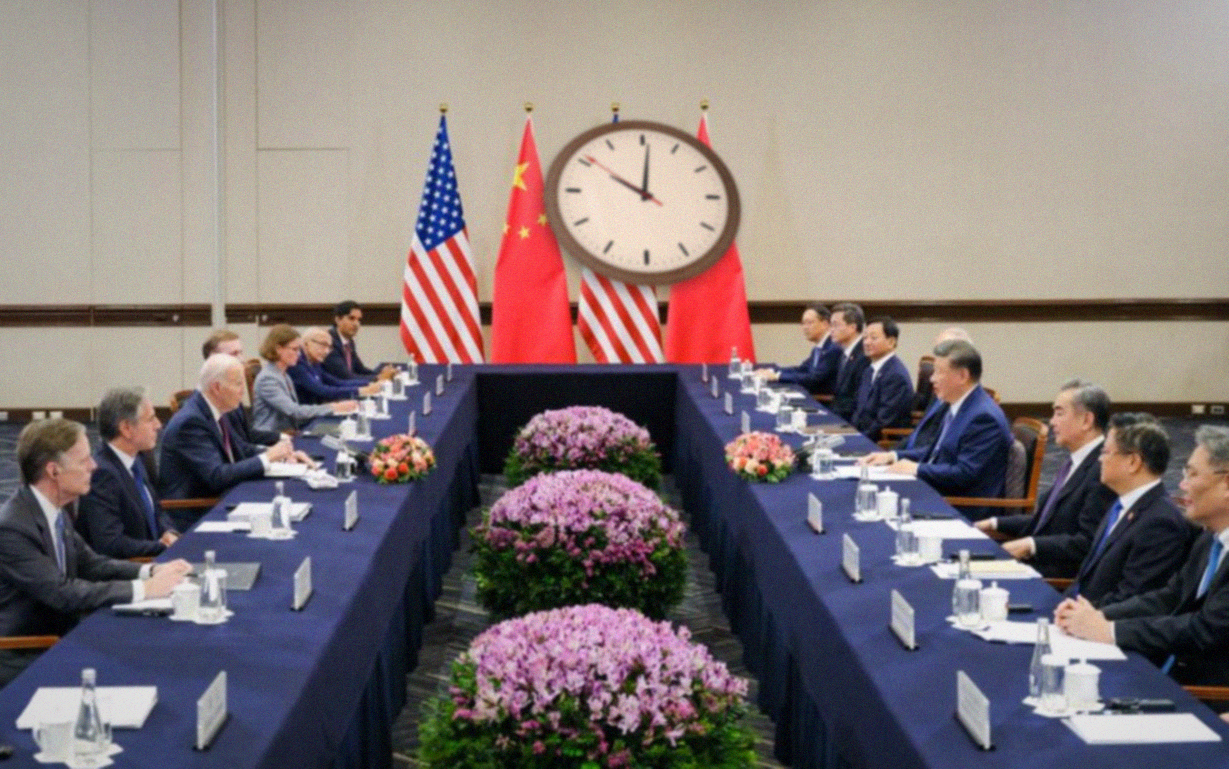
{"hour": 10, "minute": 0, "second": 51}
